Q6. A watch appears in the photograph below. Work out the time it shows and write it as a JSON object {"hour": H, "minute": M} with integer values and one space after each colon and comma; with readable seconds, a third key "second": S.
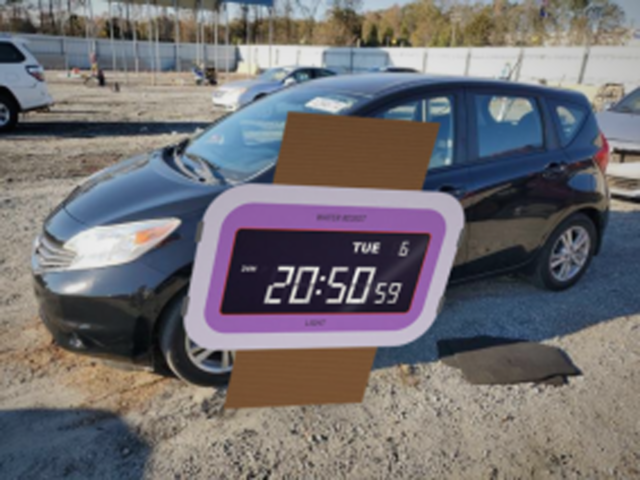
{"hour": 20, "minute": 50, "second": 59}
